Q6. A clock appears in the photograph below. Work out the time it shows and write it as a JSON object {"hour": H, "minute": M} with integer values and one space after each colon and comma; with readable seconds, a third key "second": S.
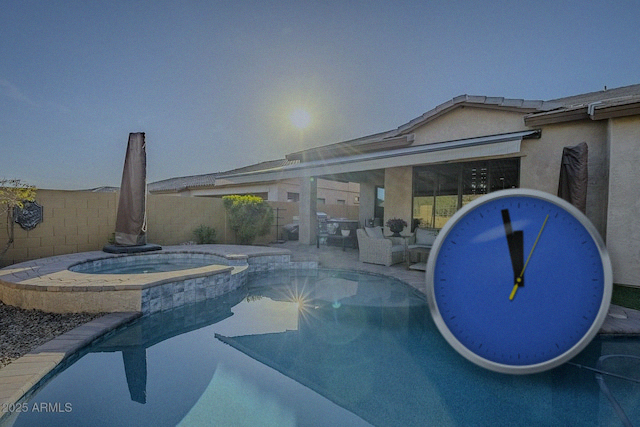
{"hour": 11, "minute": 58, "second": 4}
